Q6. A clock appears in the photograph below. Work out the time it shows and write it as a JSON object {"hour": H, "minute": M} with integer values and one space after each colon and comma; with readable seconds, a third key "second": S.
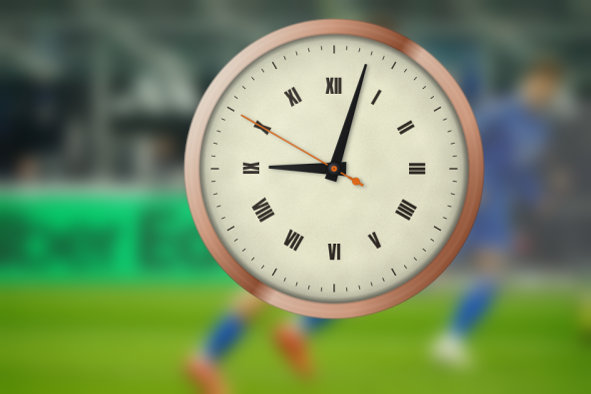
{"hour": 9, "minute": 2, "second": 50}
